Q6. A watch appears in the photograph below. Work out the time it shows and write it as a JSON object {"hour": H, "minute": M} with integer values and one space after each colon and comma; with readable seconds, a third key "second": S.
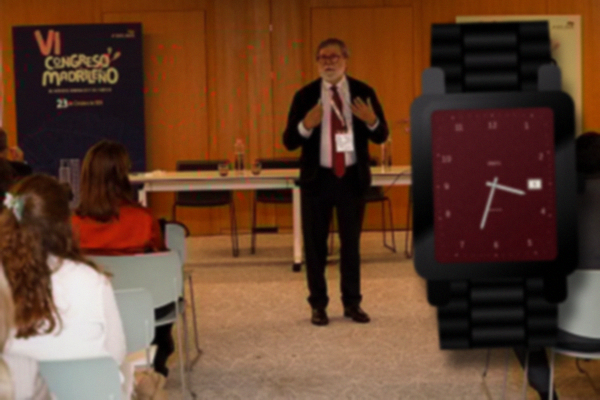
{"hour": 3, "minute": 33}
